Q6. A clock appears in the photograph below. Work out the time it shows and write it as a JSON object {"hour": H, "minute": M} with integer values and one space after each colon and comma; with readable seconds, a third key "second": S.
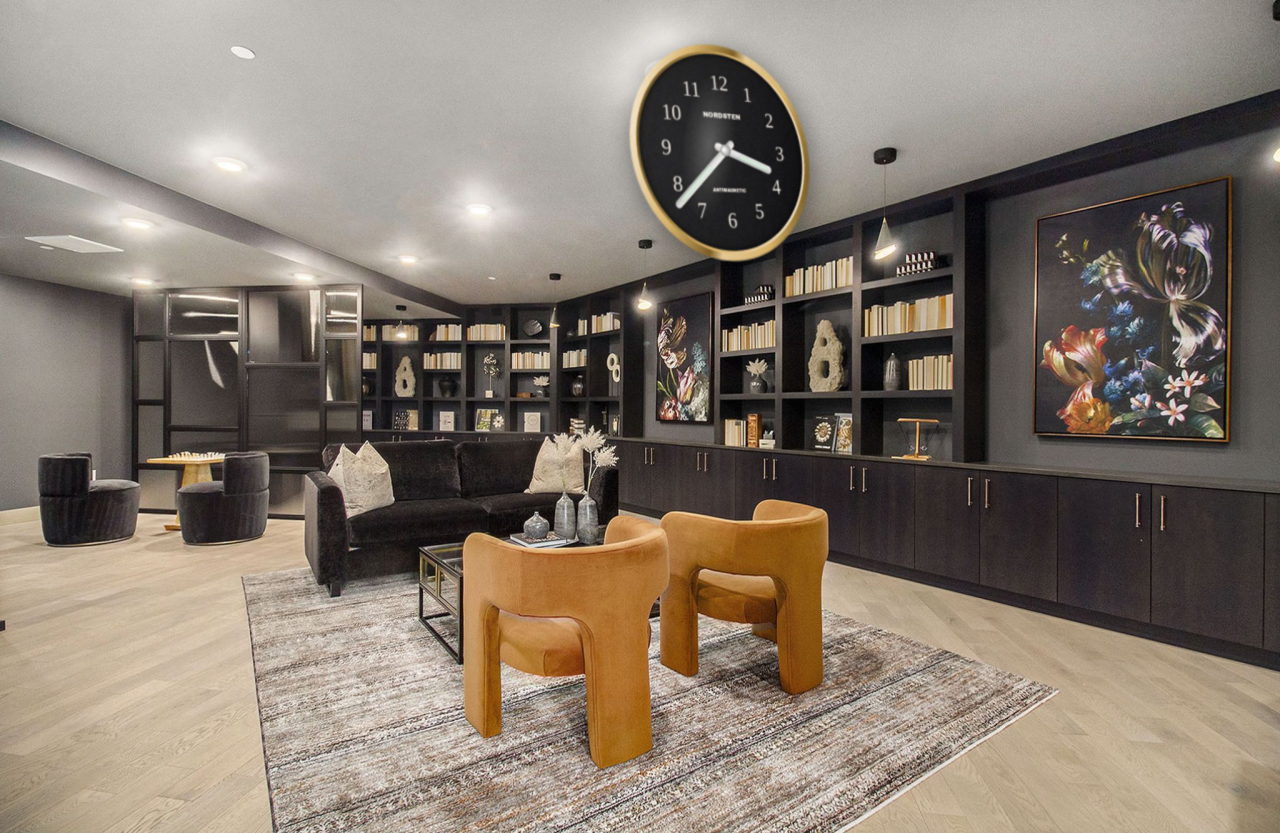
{"hour": 3, "minute": 38}
